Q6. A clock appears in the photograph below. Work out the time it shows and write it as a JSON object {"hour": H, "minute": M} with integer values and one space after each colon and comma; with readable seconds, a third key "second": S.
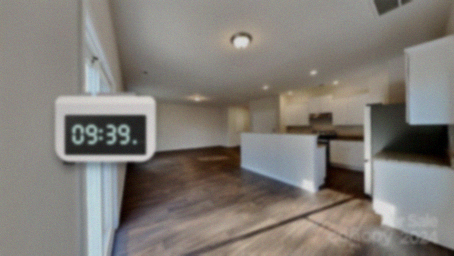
{"hour": 9, "minute": 39}
